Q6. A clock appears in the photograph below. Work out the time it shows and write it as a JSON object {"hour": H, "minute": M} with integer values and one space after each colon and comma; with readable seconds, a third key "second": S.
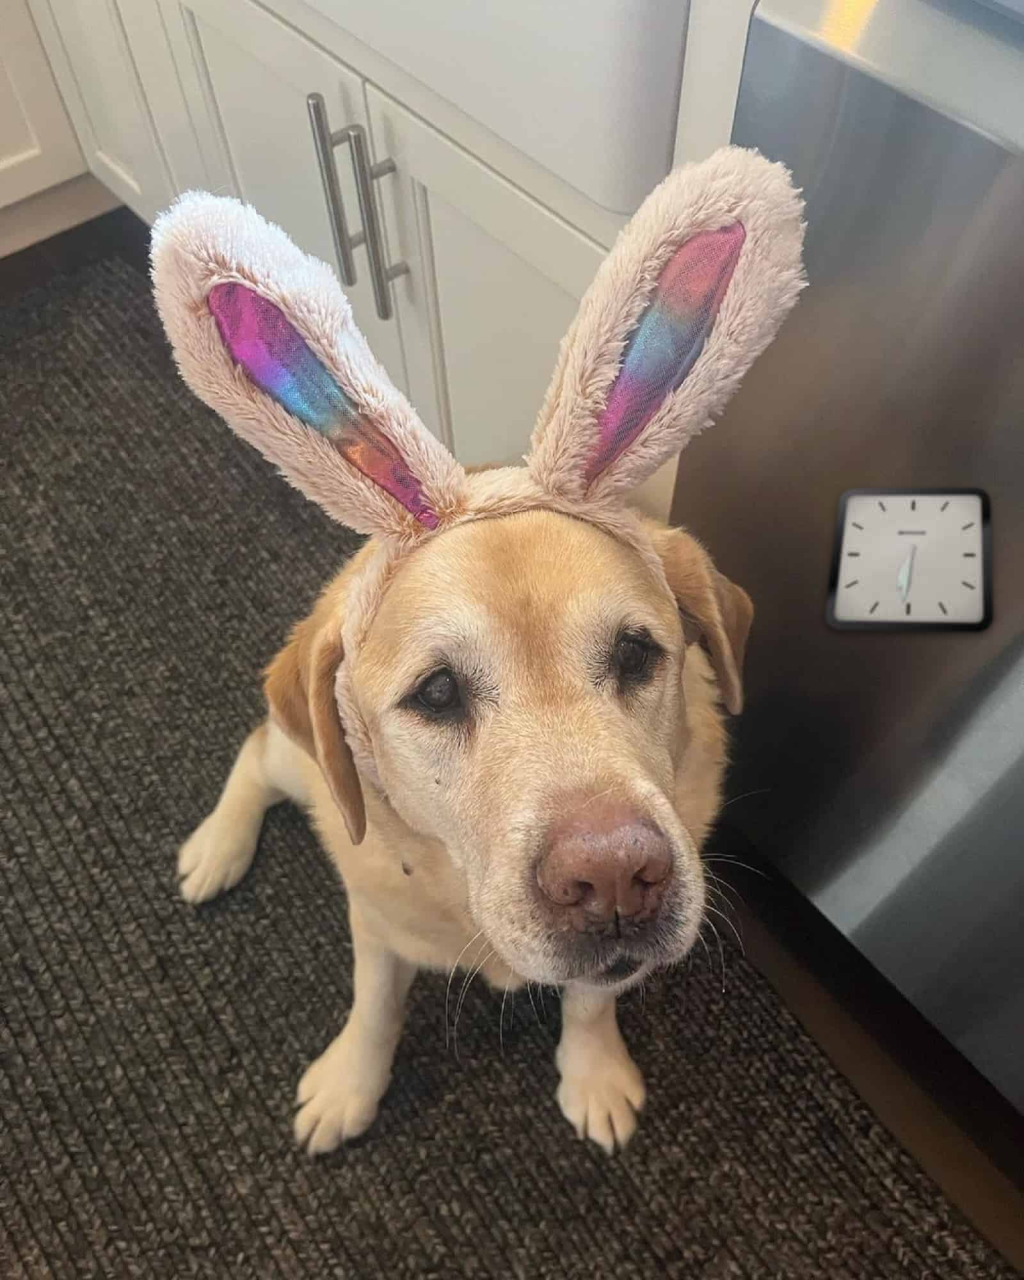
{"hour": 6, "minute": 31}
